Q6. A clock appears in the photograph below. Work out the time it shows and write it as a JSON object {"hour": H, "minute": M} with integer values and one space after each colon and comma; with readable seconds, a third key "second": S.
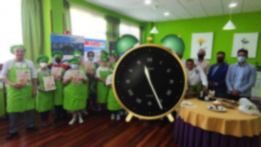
{"hour": 11, "minute": 26}
